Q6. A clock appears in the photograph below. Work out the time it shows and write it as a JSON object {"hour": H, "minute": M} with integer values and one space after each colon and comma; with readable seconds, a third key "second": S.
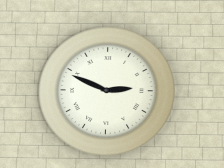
{"hour": 2, "minute": 49}
